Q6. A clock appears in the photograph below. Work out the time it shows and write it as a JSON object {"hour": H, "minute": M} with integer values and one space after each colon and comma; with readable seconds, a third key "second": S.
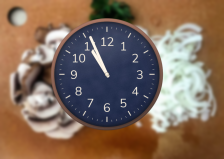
{"hour": 10, "minute": 56}
